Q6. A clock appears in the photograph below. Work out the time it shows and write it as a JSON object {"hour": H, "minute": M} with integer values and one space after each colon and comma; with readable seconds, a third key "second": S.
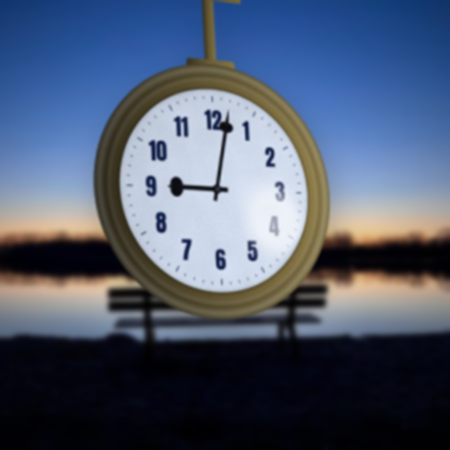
{"hour": 9, "minute": 2}
